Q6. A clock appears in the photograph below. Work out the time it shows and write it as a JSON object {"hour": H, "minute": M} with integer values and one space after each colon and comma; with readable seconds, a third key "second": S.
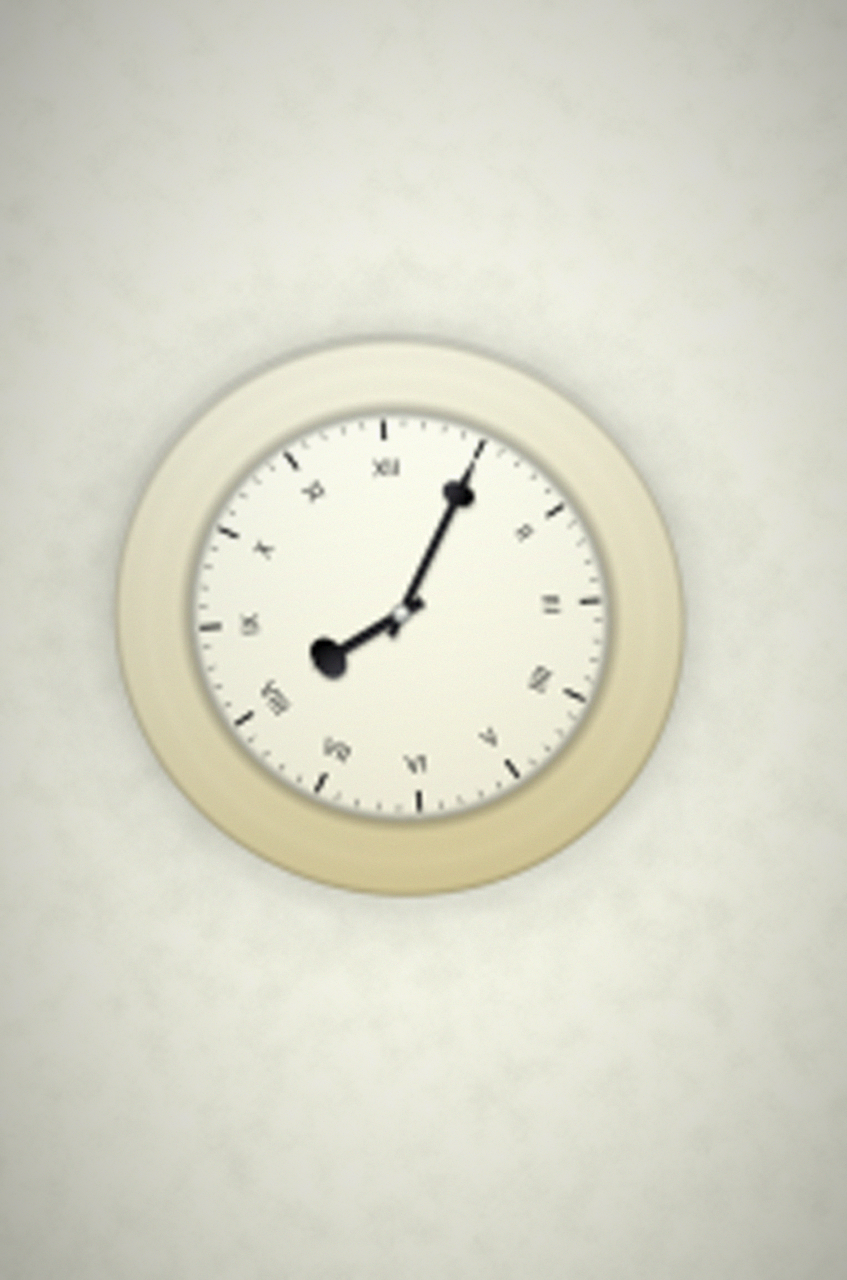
{"hour": 8, "minute": 5}
